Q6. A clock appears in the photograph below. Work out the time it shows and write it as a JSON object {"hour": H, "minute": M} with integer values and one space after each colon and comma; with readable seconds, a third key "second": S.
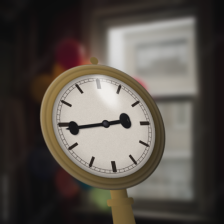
{"hour": 2, "minute": 44}
